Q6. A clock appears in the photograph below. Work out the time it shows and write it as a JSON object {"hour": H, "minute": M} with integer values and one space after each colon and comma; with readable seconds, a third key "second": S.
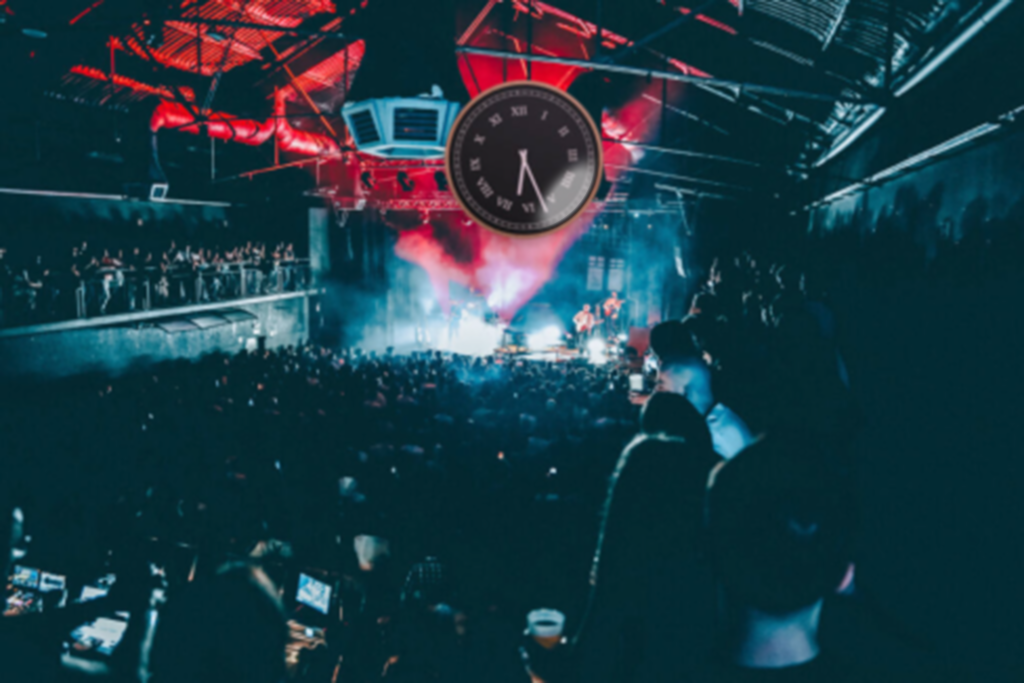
{"hour": 6, "minute": 27}
